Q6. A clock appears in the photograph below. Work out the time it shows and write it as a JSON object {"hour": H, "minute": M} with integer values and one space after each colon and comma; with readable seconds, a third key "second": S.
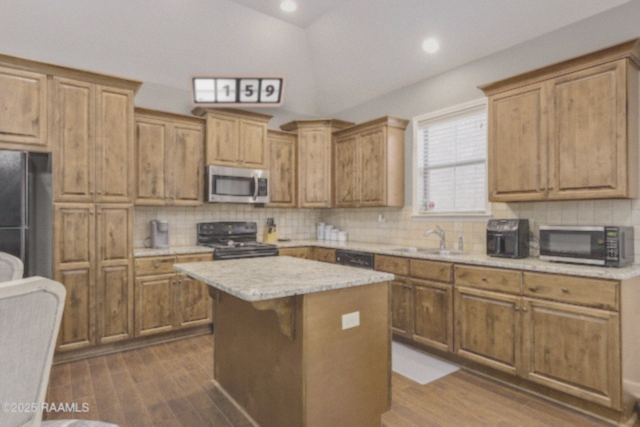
{"hour": 1, "minute": 59}
